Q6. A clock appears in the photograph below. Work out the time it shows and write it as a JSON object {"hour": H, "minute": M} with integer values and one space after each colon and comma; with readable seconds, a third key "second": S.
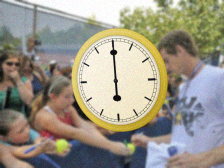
{"hour": 6, "minute": 0}
